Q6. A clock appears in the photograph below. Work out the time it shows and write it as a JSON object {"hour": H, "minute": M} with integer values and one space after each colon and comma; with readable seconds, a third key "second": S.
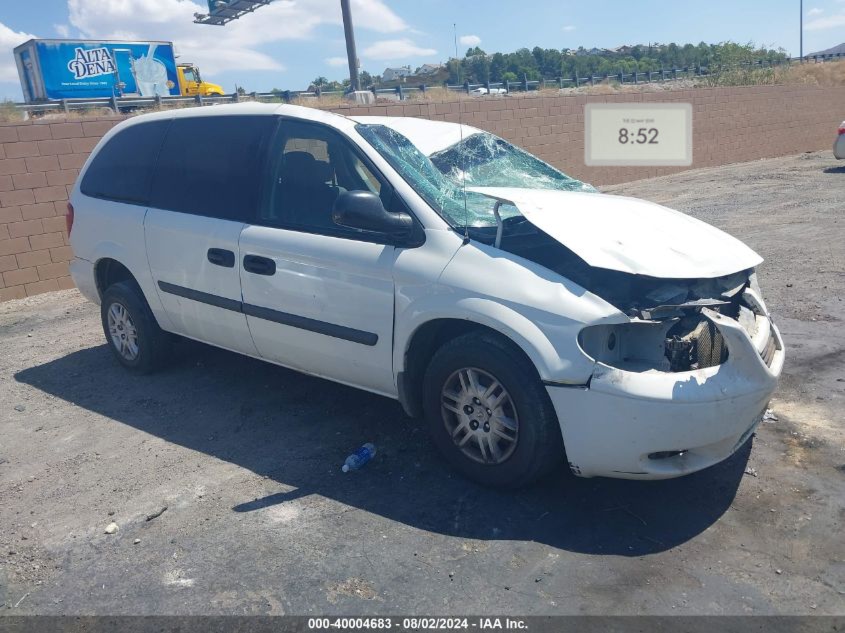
{"hour": 8, "minute": 52}
